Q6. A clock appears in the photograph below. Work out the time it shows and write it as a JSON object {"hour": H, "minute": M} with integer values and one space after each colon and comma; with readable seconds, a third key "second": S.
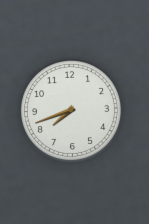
{"hour": 7, "minute": 42}
